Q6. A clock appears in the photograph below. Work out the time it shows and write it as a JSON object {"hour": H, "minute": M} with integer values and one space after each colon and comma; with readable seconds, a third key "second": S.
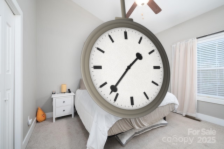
{"hour": 1, "minute": 37}
